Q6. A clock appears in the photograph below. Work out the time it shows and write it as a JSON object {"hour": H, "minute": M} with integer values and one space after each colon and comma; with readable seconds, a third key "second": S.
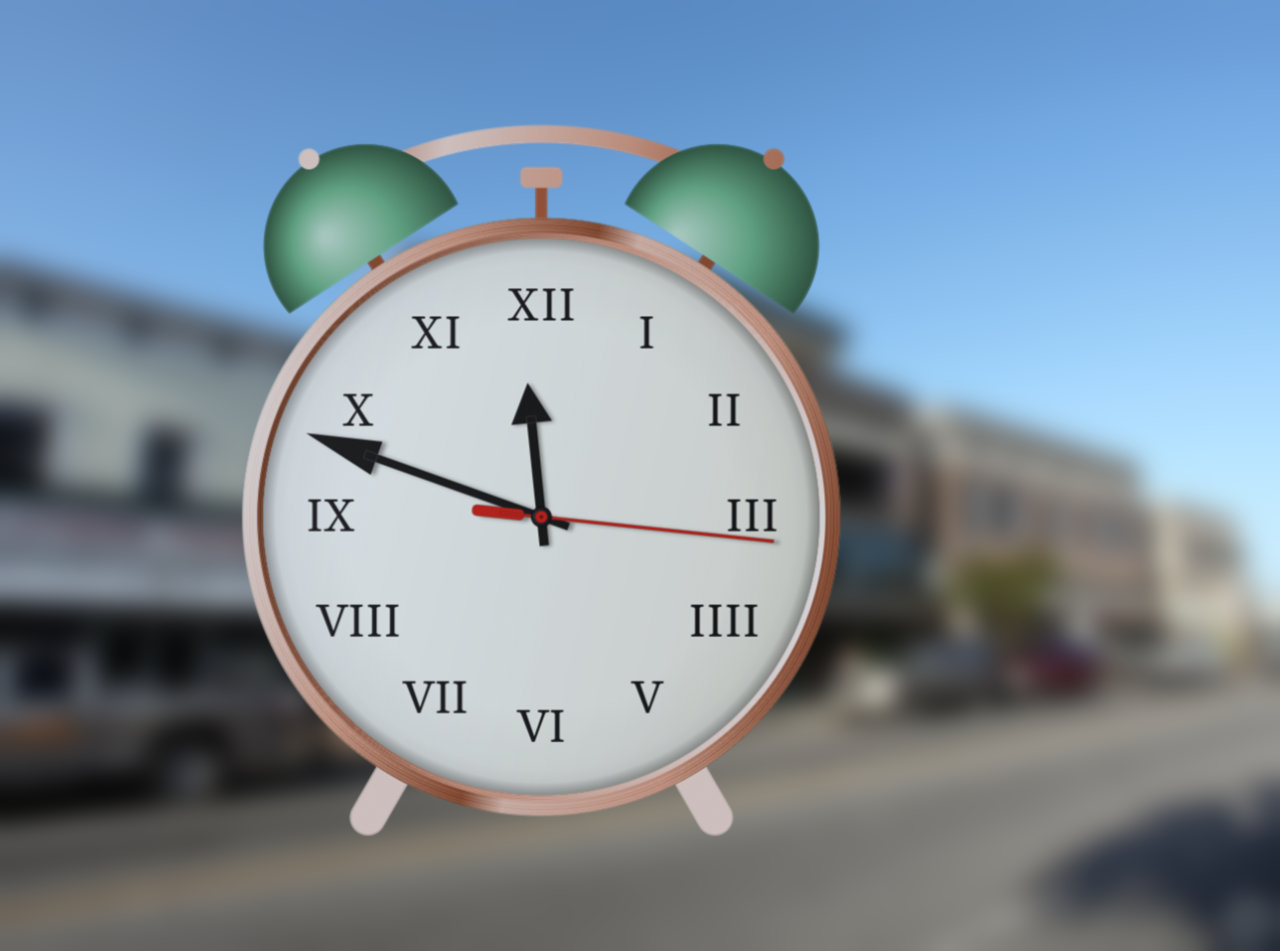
{"hour": 11, "minute": 48, "second": 16}
